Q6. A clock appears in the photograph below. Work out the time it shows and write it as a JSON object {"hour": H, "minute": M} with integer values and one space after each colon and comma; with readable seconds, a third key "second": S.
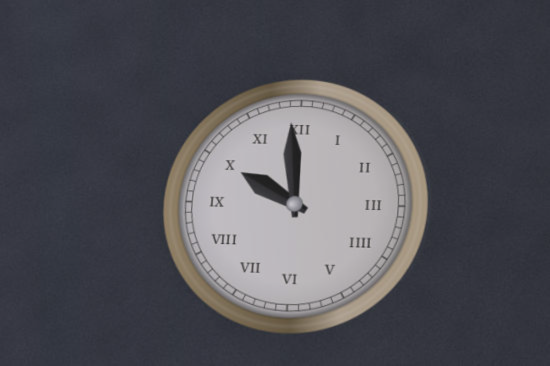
{"hour": 9, "minute": 59}
